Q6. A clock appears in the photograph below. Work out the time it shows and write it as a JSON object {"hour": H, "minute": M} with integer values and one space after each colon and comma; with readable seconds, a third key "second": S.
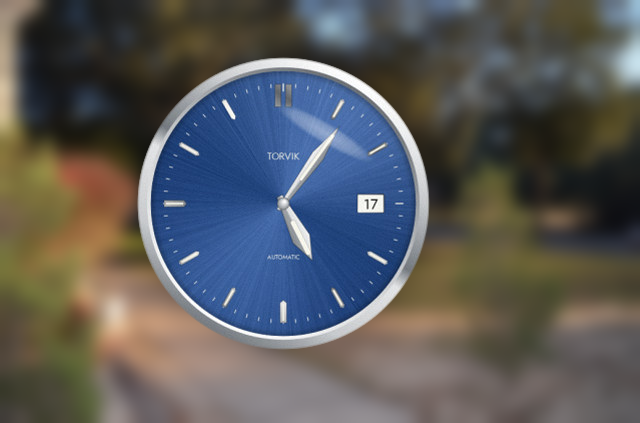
{"hour": 5, "minute": 6}
